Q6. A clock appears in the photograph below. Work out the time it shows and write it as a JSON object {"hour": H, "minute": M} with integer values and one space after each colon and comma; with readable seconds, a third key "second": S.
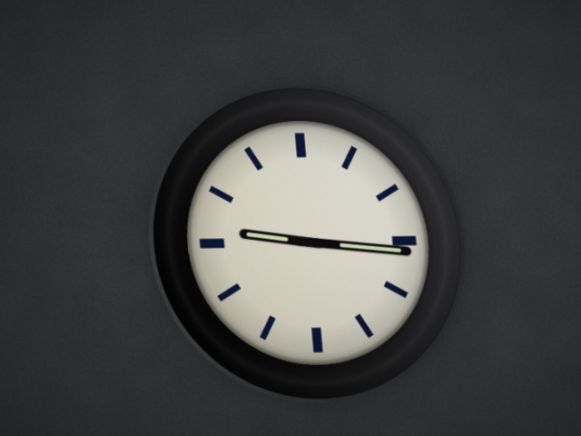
{"hour": 9, "minute": 16}
